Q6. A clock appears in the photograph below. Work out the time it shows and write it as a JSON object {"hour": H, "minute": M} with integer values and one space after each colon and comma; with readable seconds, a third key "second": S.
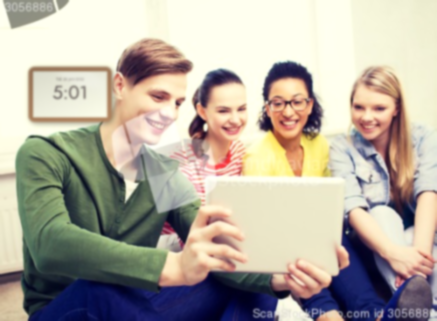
{"hour": 5, "minute": 1}
